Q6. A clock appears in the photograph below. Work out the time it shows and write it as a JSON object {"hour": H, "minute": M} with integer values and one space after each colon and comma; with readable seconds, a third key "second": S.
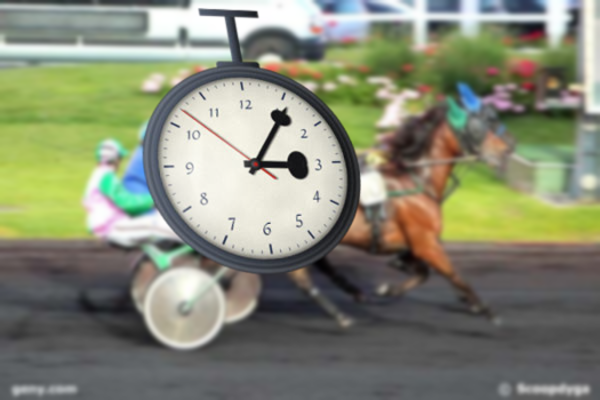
{"hour": 3, "minute": 5, "second": 52}
